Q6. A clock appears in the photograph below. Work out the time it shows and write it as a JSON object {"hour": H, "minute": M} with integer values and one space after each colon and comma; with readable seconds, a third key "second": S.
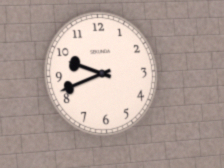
{"hour": 9, "minute": 42}
